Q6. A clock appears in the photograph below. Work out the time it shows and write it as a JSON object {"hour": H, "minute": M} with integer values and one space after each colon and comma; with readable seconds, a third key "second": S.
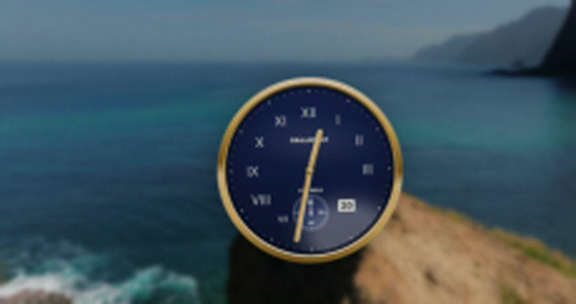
{"hour": 12, "minute": 32}
